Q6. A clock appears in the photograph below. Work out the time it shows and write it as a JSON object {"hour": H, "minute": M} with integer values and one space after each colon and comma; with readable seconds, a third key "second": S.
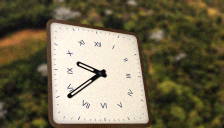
{"hour": 9, "minute": 39}
